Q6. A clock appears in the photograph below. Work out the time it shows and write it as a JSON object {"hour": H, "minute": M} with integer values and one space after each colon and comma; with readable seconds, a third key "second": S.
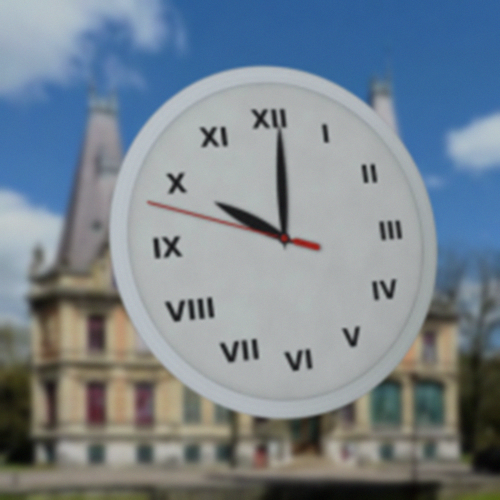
{"hour": 10, "minute": 0, "second": 48}
